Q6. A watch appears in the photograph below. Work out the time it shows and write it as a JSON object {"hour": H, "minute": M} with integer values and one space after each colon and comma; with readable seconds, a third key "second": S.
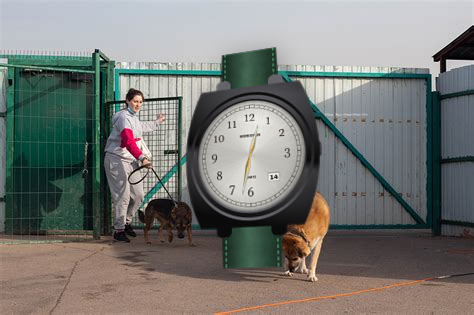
{"hour": 12, "minute": 32}
